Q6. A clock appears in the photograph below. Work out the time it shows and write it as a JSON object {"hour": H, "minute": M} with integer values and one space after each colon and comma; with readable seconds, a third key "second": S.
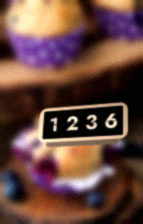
{"hour": 12, "minute": 36}
